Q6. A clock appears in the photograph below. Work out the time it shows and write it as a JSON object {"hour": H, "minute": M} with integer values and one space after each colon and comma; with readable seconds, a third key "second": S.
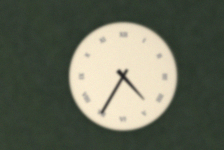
{"hour": 4, "minute": 35}
